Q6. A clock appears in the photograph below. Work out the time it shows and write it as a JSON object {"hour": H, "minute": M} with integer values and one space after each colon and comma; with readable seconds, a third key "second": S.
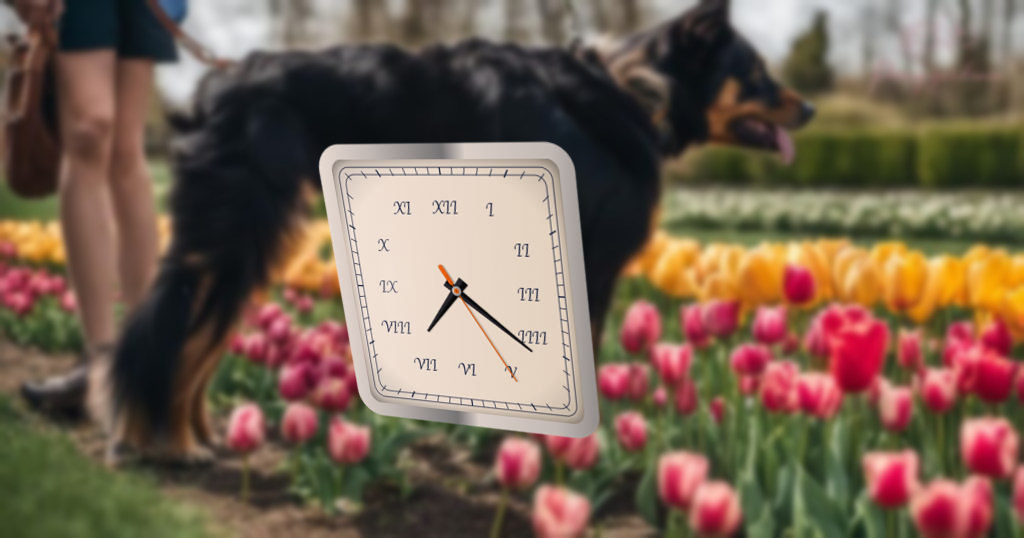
{"hour": 7, "minute": 21, "second": 25}
